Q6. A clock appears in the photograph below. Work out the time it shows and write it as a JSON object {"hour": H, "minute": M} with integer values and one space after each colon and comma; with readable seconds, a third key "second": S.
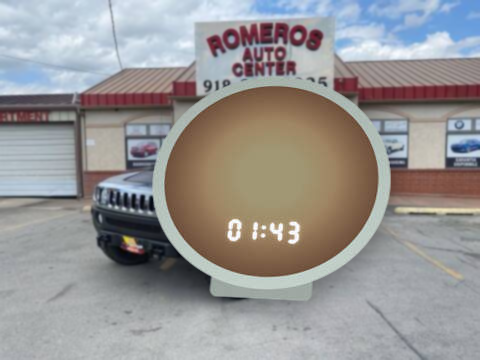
{"hour": 1, "minute": 43}
